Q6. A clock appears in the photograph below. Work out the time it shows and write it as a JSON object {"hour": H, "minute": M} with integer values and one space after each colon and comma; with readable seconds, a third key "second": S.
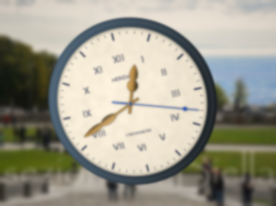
{"hour": 12, "minute": 41, "second": 18}
